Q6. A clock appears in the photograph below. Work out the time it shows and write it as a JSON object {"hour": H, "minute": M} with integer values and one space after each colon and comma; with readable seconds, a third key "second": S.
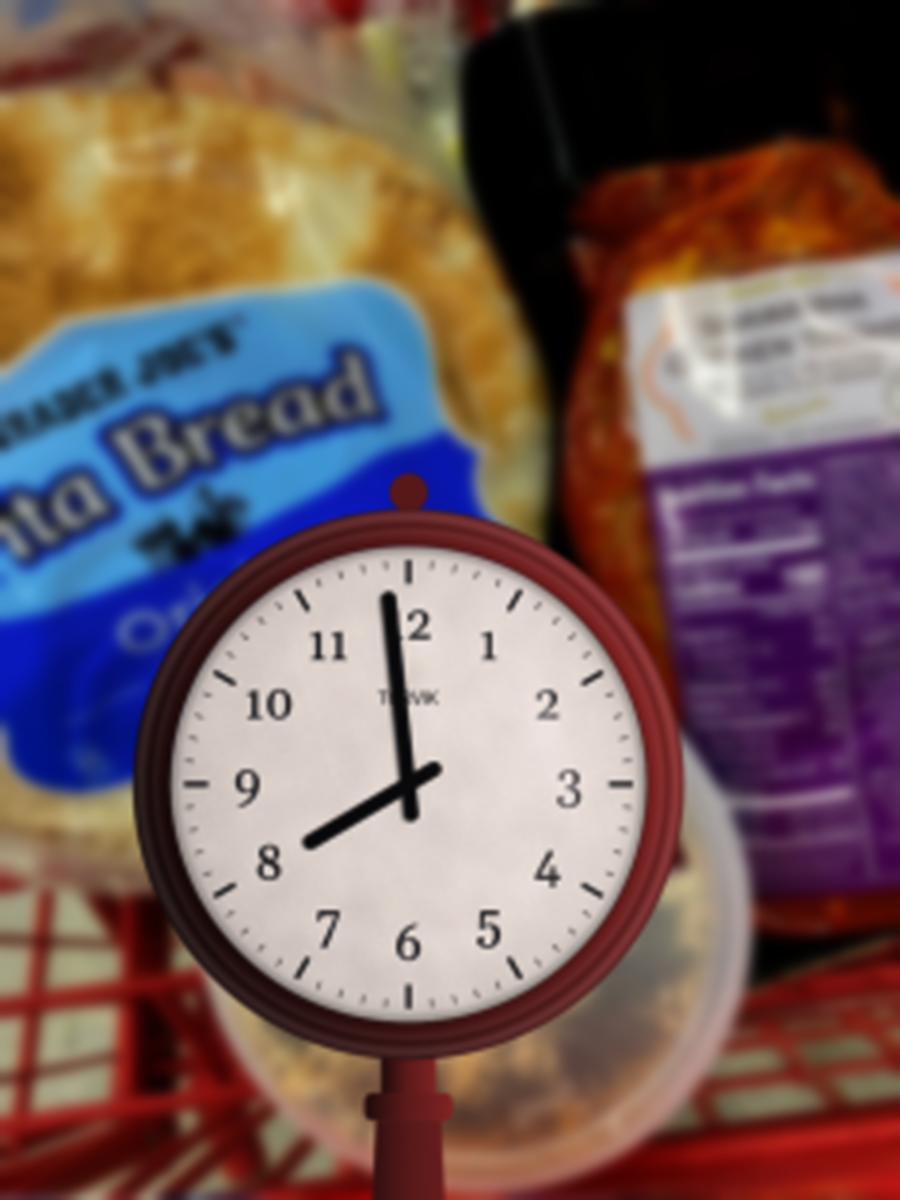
{"hour": 7, "minute": 59}
